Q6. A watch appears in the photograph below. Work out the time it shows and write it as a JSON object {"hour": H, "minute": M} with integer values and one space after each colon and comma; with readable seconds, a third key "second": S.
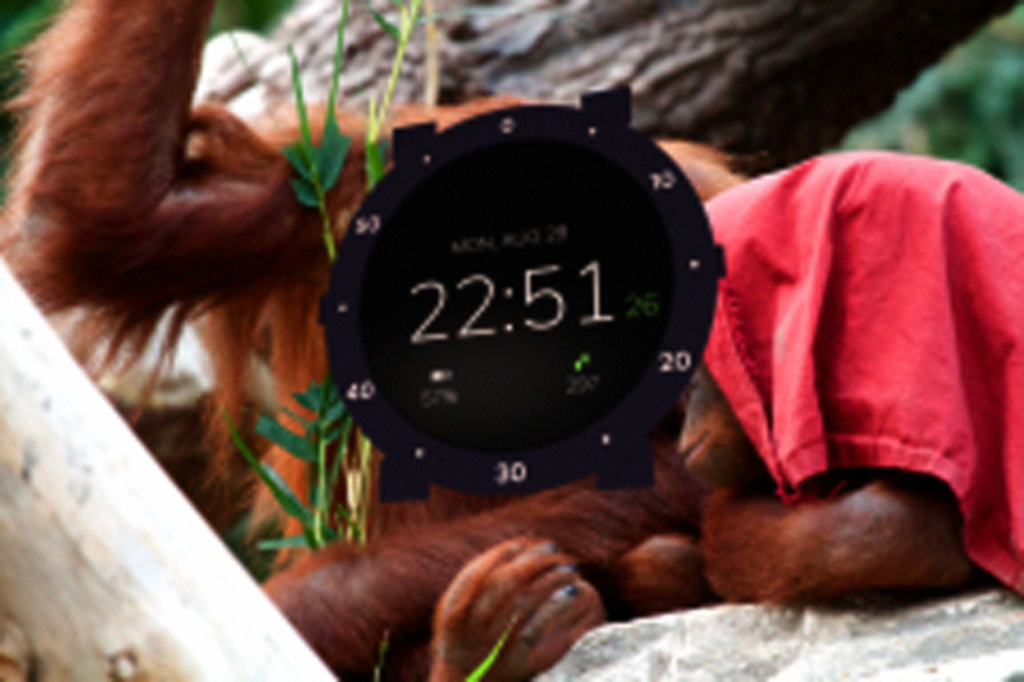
{"hour": 22, "minute": 51}
